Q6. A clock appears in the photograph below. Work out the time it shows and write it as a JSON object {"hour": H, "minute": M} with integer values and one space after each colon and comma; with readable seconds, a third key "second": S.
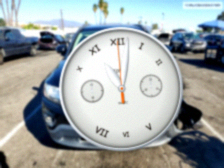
{"hour": 11, "minute": 2}
